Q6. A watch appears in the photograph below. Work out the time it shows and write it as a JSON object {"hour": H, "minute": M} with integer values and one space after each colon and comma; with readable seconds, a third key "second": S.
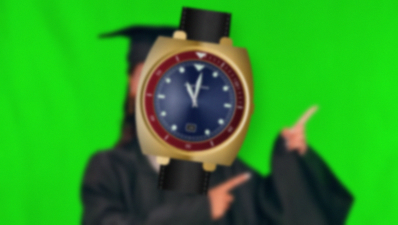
{"hour": 11, "minute": 1}
